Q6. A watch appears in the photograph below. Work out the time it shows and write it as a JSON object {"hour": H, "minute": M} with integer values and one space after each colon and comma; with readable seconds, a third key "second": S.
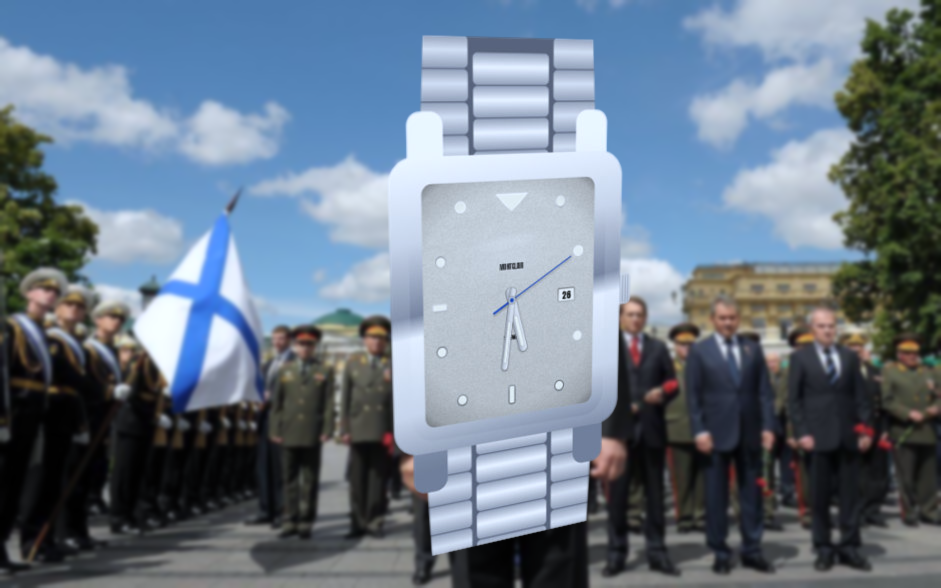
{"hour": 5, "minute": 31, "second": 10}
